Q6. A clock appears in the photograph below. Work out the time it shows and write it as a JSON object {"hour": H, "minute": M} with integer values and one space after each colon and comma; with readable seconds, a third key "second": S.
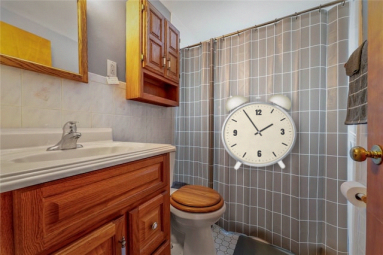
{"hour": 1, "minute": 55}
